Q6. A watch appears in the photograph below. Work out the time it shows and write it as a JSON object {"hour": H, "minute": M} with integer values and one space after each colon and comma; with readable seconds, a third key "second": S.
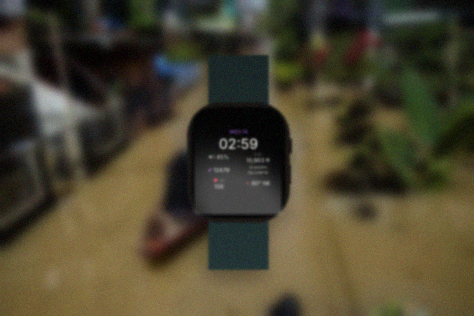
{"hour": 2, "minute": 59}
